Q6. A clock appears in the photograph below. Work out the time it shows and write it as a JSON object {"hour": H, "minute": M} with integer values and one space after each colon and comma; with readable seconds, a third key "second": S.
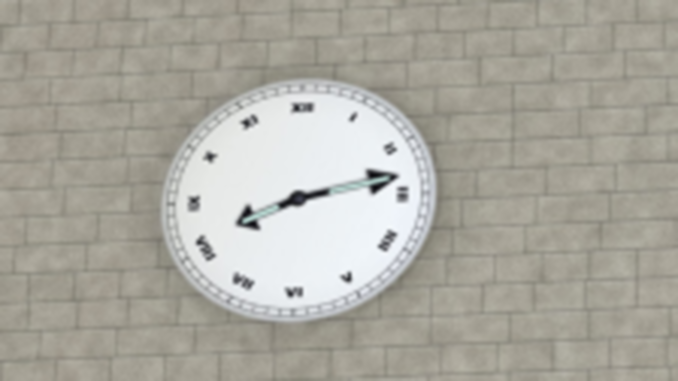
{"hour": 8, "minute": 13}
